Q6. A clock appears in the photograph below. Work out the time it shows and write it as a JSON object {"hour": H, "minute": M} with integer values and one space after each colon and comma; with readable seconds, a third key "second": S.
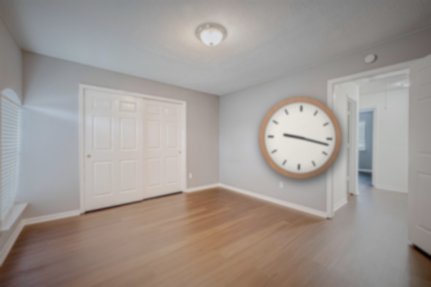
{"hour": 9, "minute": 17}
